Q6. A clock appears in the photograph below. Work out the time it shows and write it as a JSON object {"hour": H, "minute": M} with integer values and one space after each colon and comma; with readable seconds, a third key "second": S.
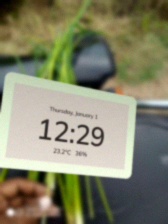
{"hour": 12, "minute": 29}
